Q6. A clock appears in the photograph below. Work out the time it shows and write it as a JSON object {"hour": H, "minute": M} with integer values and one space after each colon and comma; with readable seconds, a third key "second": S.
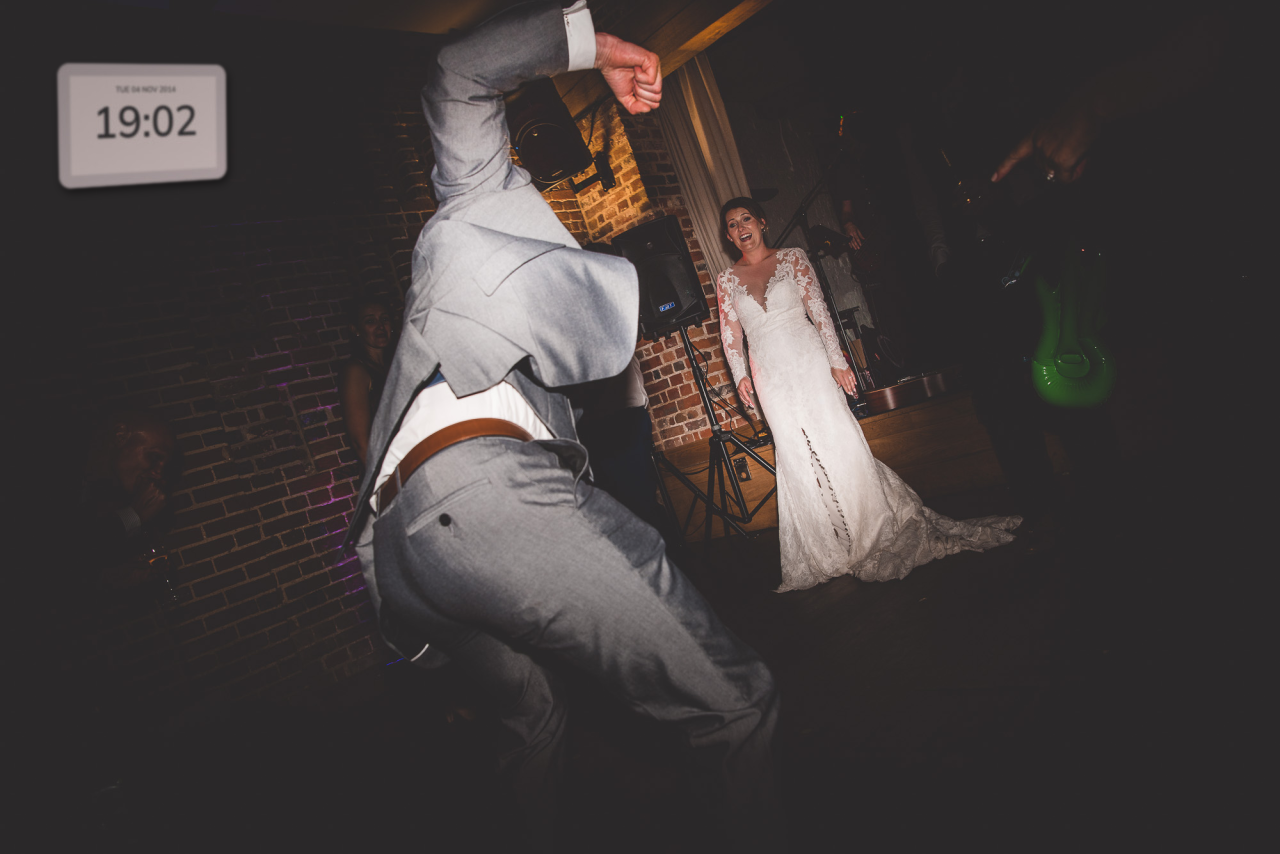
{"hour": 19, "minute": 2}
